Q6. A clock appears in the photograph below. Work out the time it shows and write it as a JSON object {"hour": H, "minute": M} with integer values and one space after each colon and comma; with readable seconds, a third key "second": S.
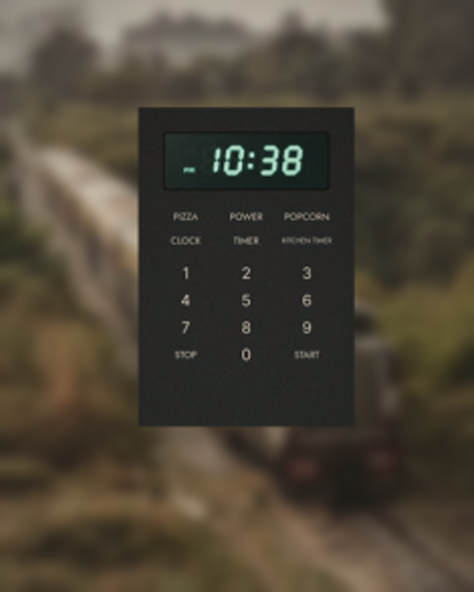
{"hour": 10, "minute": 38}
